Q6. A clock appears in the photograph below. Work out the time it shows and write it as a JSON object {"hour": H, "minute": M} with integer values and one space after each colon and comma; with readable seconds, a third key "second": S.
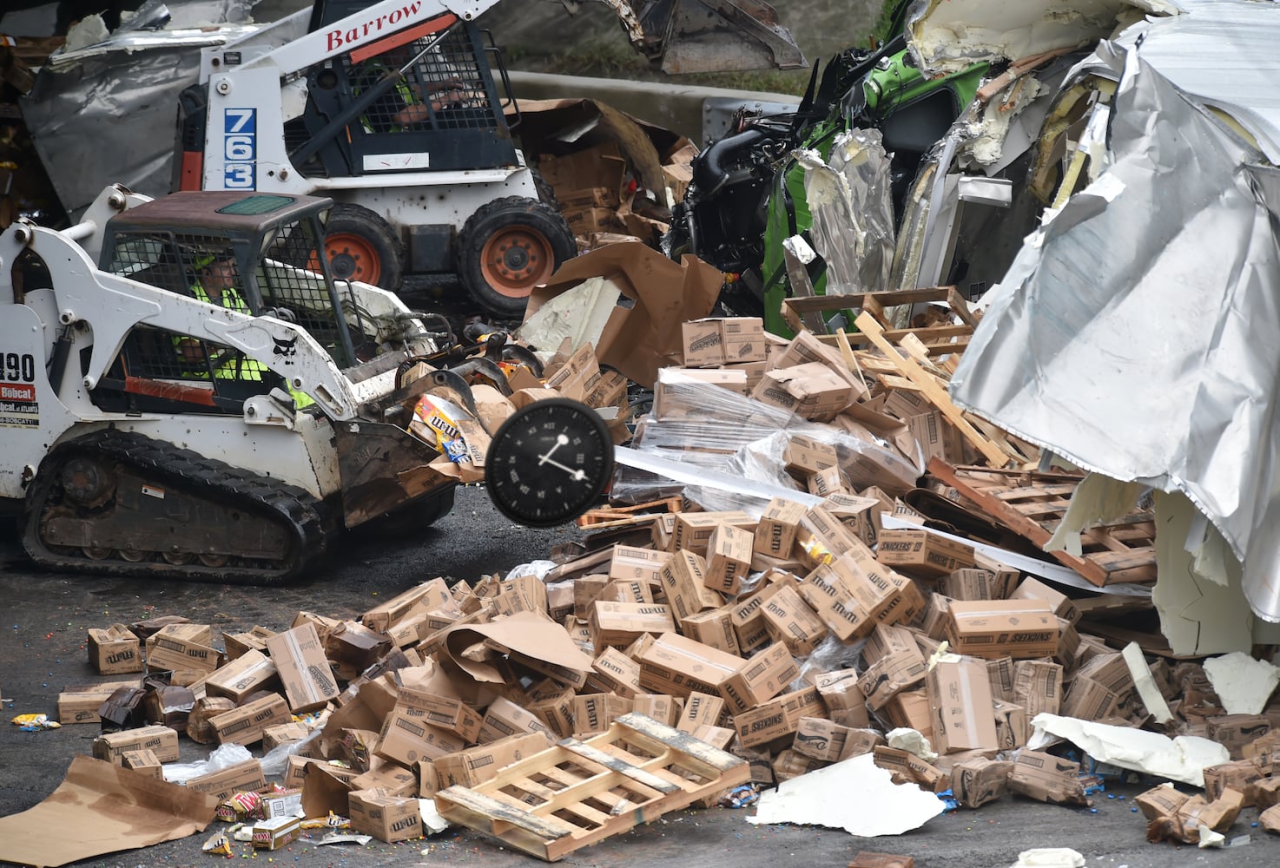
{"hour": 1, "minute": 19}
